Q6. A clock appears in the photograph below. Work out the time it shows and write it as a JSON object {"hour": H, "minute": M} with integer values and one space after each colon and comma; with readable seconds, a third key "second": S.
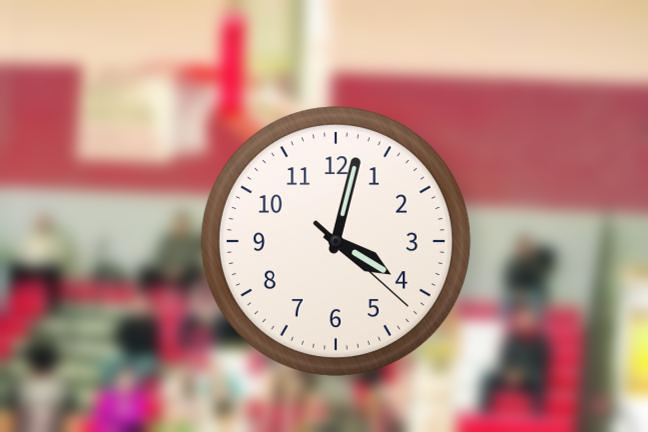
{"hour": 4, "minute": 2, "second": 22}
